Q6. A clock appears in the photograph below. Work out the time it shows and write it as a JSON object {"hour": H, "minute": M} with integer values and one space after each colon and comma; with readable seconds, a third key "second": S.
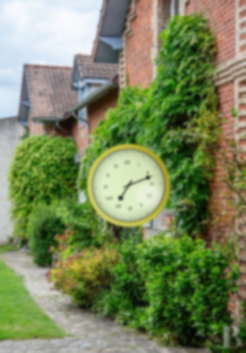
{"hour": 7, "minute": 12}
